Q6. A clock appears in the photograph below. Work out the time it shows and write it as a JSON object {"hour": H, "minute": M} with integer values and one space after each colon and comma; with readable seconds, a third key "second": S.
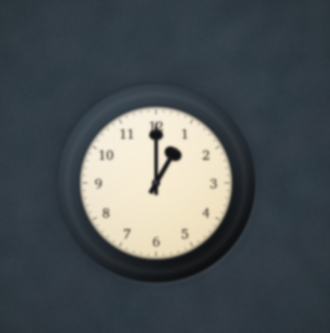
{"hour": 1, "minute": 0}
